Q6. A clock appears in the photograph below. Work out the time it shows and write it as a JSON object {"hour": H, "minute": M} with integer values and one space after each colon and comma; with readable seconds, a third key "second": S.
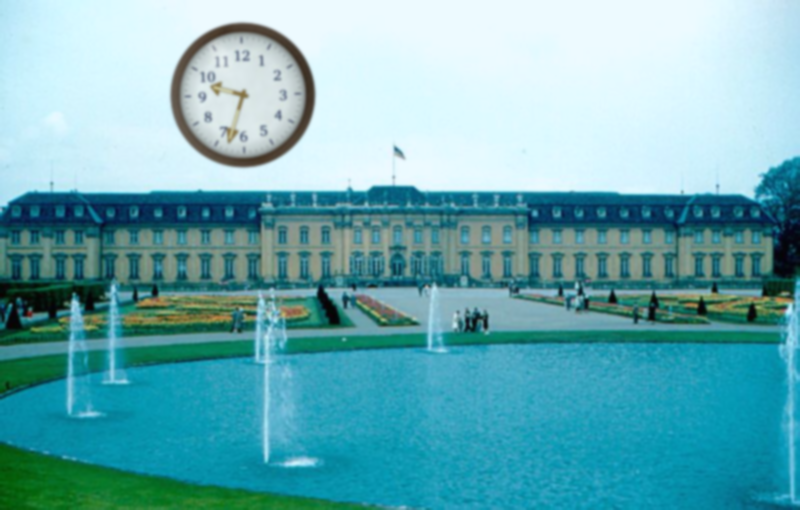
{"hour": 9, "minute": 33}
